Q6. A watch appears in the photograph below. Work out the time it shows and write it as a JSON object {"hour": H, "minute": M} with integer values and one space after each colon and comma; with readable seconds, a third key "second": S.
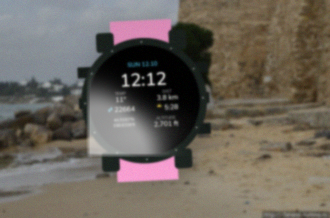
{"hour": 12, "minute": 12}
